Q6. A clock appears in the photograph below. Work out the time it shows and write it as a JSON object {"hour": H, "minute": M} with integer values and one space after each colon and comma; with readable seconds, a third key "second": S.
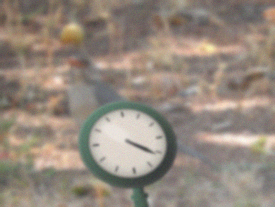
{"hour": 4, "minute": 21}
